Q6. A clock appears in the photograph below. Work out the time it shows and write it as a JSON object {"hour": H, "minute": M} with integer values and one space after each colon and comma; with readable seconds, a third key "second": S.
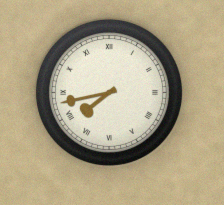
{"hour": 7, "minute": 43}
